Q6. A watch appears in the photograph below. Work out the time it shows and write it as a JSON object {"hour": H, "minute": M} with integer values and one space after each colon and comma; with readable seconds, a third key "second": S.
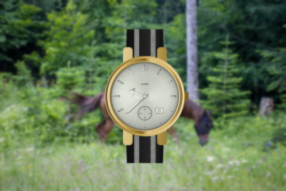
{"hour": 9, "minute": 38}
